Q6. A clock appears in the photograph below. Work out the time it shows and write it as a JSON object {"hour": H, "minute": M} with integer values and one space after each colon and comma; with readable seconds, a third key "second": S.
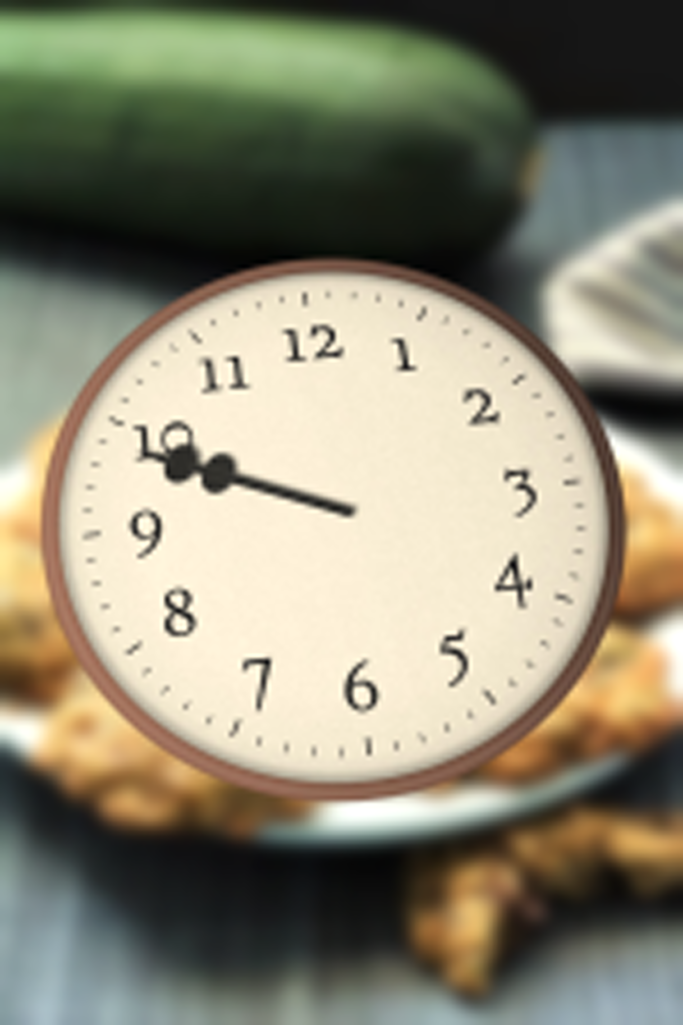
{"hour": 9, "minute": 49}
